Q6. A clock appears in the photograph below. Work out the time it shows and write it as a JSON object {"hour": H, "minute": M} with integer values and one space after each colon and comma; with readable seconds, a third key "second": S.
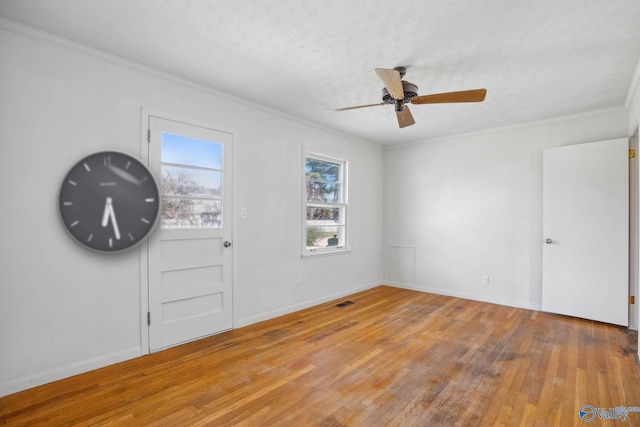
{"hour": 6, "minute": 28}
